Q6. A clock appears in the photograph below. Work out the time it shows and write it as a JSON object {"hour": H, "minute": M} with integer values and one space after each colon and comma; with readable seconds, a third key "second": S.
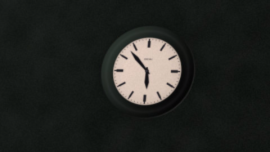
{"hour": 5, "minute": 53}
